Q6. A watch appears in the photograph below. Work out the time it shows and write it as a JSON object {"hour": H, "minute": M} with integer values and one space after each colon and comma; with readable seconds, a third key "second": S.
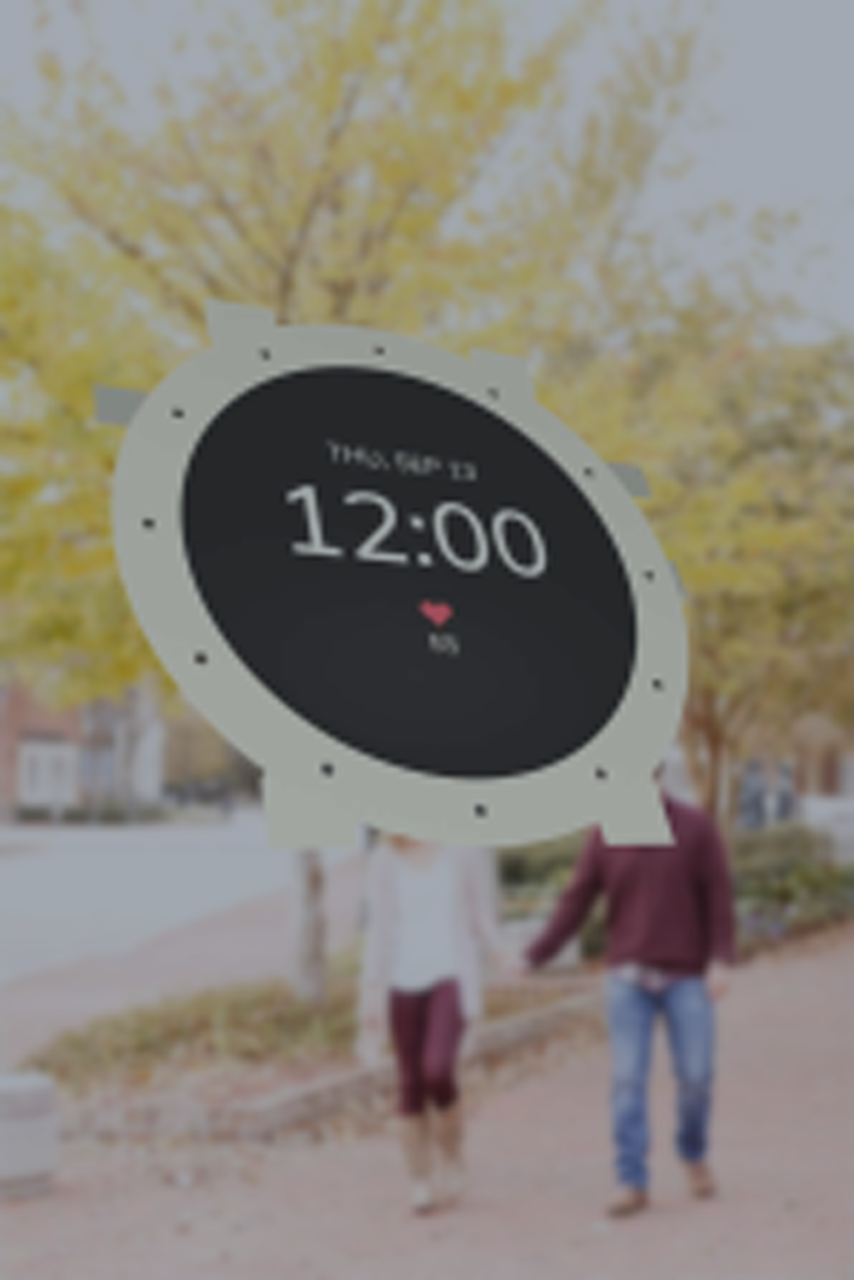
{"hour": 12, "minute": 0}
